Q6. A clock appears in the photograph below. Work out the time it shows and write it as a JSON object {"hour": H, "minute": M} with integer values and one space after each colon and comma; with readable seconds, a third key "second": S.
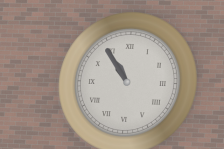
{"hour": 10, "minute": 54}
